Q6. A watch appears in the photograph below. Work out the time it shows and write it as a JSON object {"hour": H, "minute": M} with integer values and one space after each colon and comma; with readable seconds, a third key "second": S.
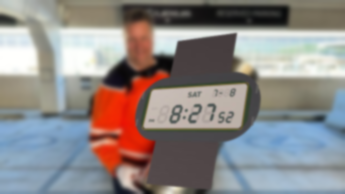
{"hour": 8, "minute": 27}
